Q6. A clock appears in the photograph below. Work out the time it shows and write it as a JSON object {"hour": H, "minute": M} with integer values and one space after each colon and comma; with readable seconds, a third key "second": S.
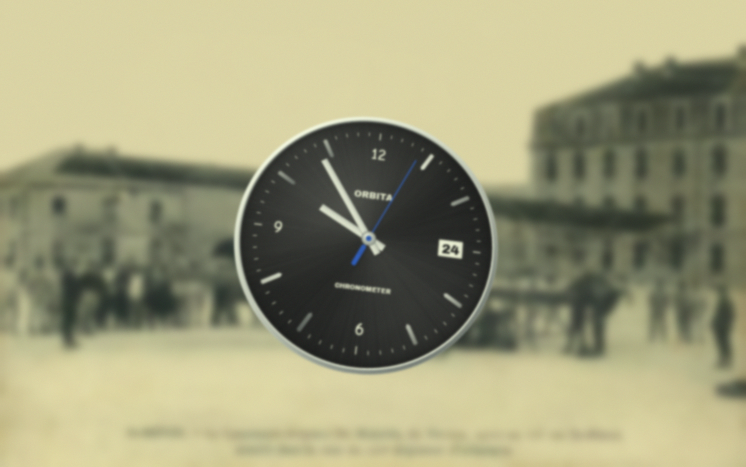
{"hour": 9, "minute": 54, "second": 4}
